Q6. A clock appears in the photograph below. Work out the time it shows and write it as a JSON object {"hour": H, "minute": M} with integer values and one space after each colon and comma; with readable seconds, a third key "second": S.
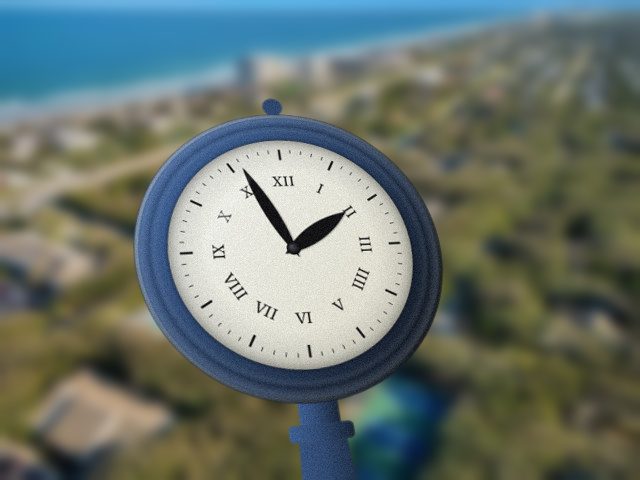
{"hour": 1, "minute": 56}
